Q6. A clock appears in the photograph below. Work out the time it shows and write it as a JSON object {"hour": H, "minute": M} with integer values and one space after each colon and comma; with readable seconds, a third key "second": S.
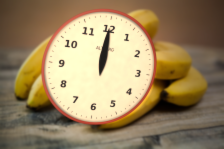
{"hour": 12, "minute": 0}
